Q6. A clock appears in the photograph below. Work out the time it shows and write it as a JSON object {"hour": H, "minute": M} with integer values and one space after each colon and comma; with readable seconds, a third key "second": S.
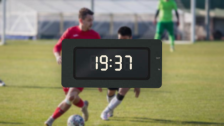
{"hour": 19, "minute": 37}
